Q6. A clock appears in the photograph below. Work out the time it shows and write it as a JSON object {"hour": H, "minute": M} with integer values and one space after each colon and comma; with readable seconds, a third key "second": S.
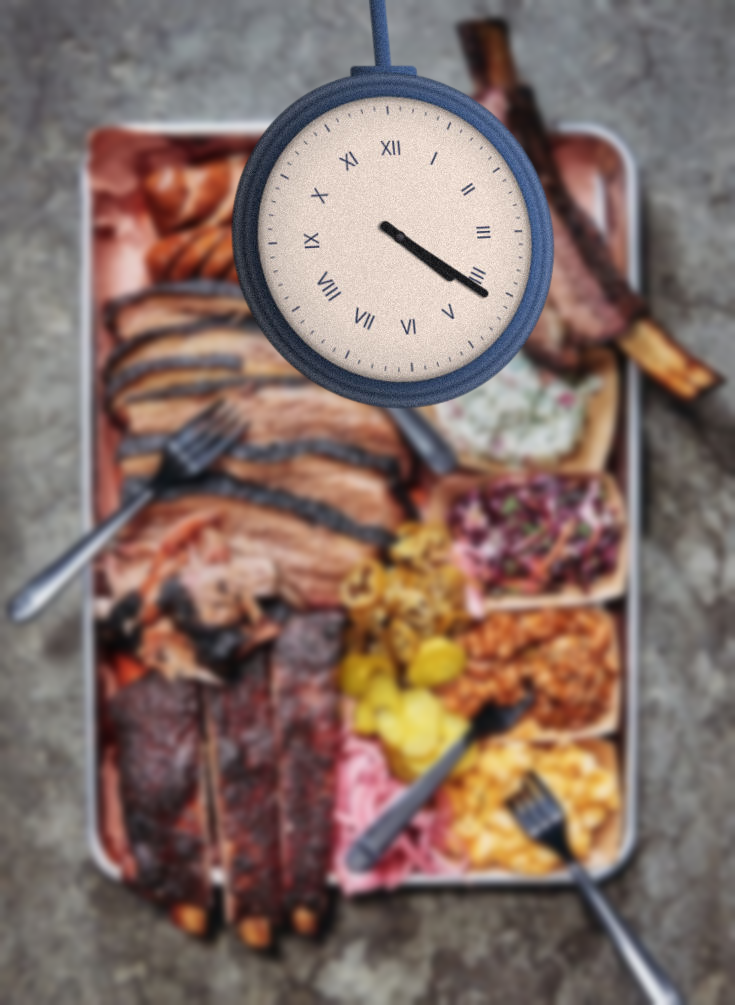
{"hour": 4, "minute": 21}
